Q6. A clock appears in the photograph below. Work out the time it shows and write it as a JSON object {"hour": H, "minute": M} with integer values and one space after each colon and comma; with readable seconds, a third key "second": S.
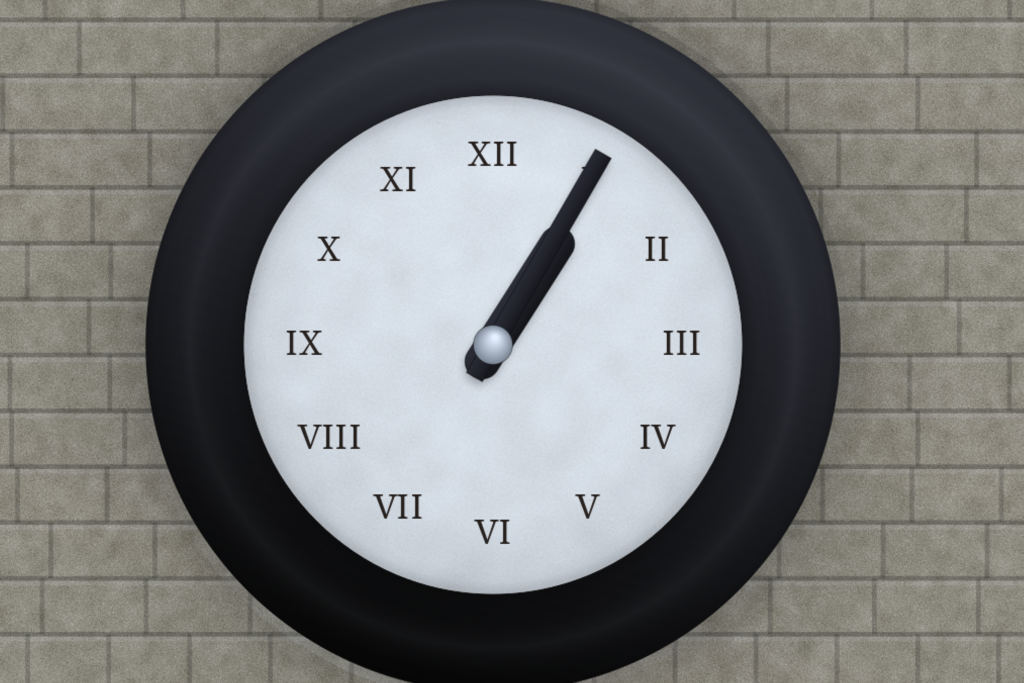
{"hour": 1, "minute": 5}
